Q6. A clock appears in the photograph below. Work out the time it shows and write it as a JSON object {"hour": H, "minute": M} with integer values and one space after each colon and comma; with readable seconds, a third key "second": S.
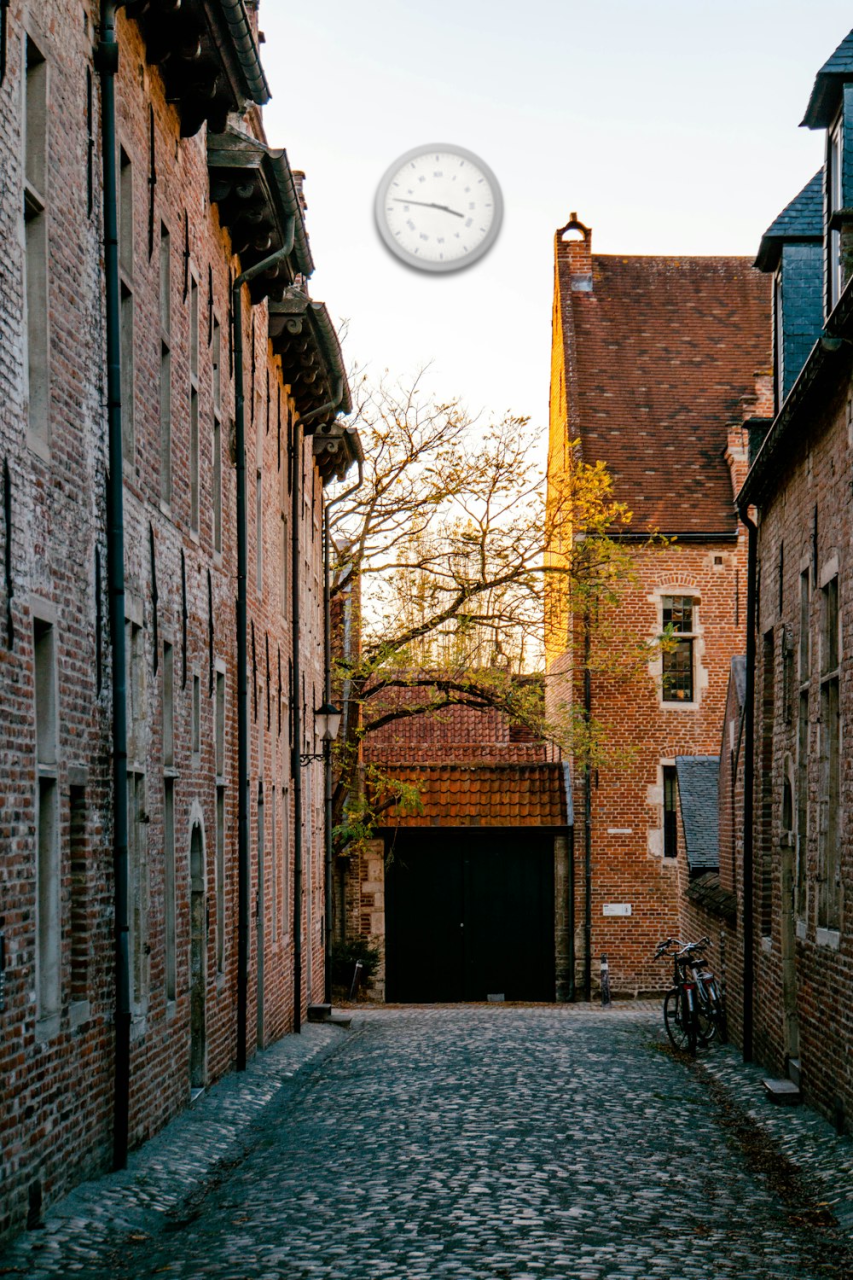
{"hour": 3, "minute": 47}
